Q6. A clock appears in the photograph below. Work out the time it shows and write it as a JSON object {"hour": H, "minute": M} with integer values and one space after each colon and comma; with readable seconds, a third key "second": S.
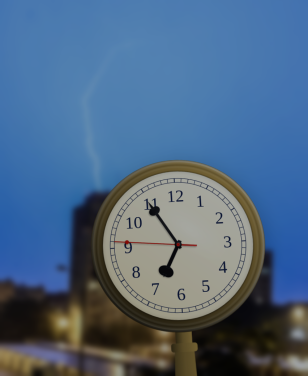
{"hour": 6, "minute": 54, "second": 46}
